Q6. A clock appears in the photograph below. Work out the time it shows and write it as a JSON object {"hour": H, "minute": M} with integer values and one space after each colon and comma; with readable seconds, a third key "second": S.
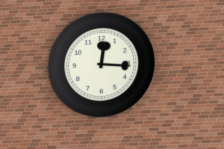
{"hour": 12, "minute": 16}
